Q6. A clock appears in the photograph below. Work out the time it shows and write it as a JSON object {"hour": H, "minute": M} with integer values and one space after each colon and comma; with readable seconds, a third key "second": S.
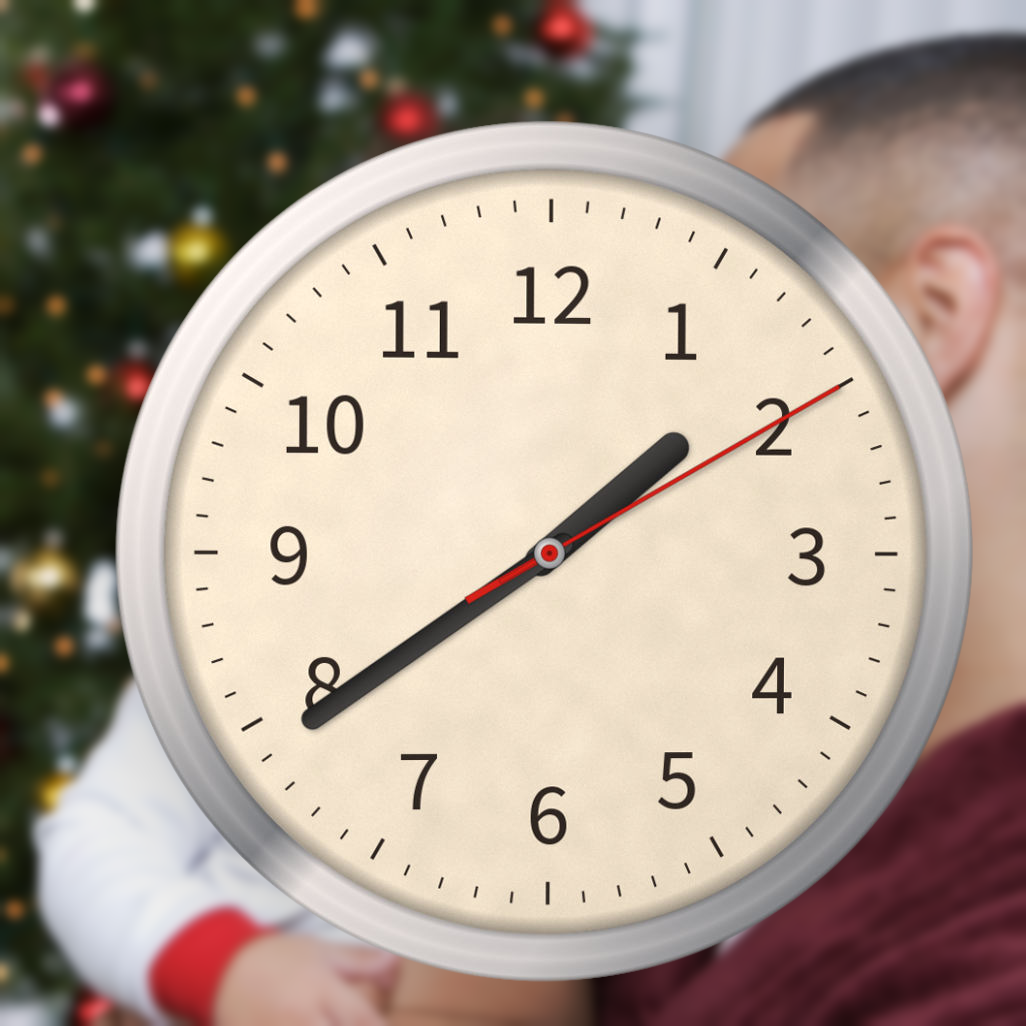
{"hour": 1, "minute": 39, "second": 10}
